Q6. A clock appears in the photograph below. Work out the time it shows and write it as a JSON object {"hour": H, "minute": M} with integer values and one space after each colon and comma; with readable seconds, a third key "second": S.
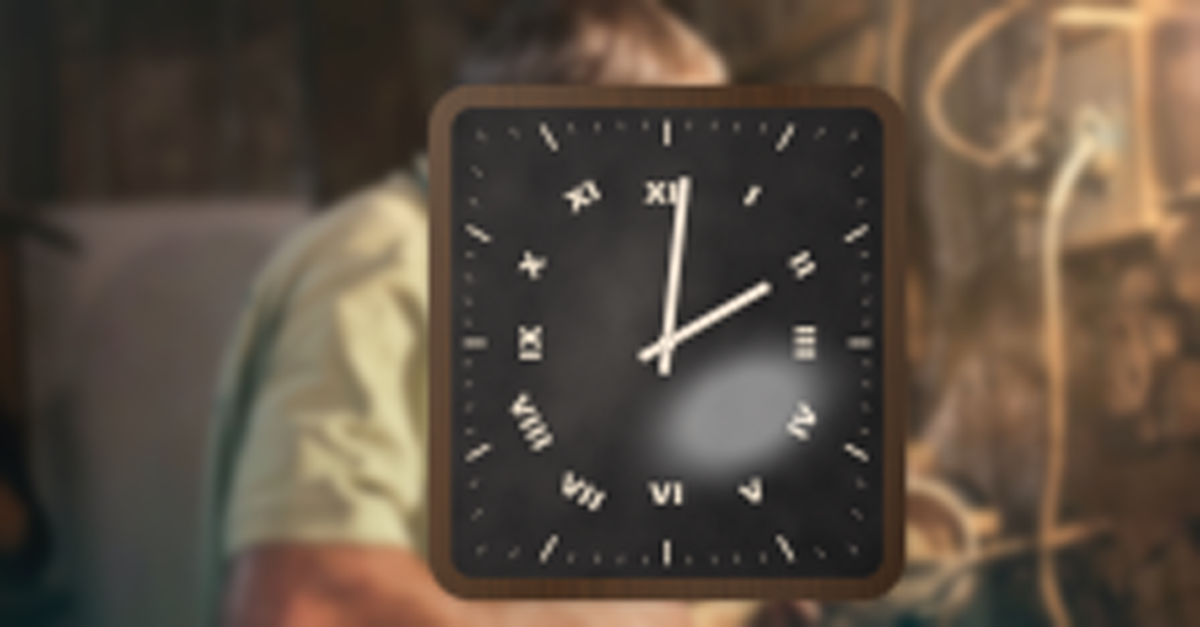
{"hour": 2, "minute": 1}
